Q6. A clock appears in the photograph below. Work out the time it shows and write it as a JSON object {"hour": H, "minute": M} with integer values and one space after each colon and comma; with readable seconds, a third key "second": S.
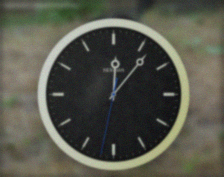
{"hour": 12, "minute": 6, "second": 32}
